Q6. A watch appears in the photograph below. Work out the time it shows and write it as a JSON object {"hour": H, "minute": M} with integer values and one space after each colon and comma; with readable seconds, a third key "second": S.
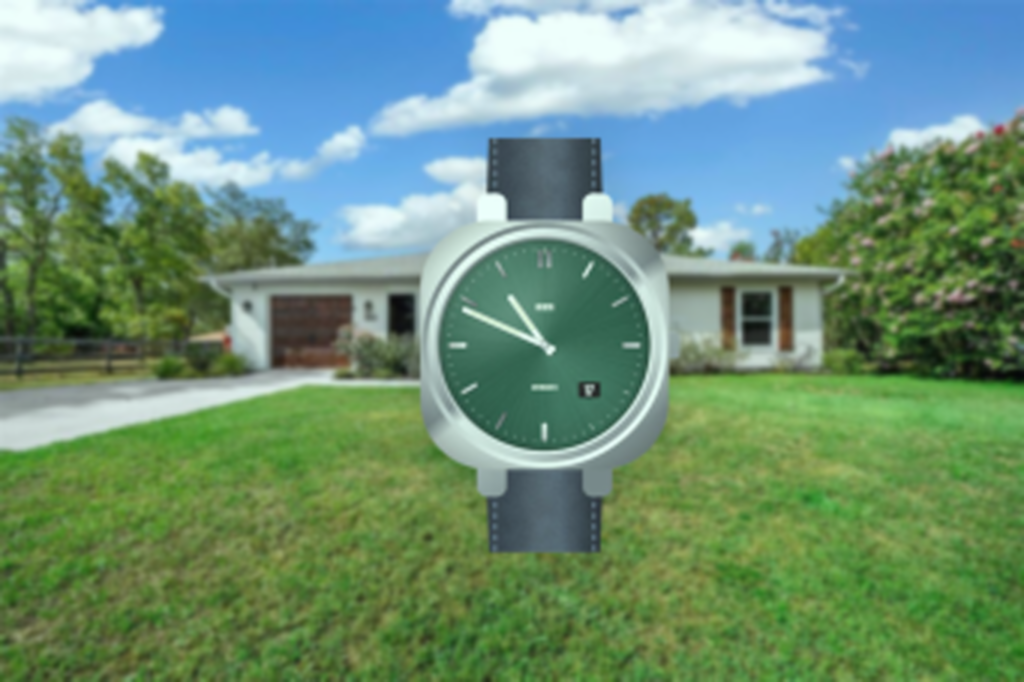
{"hour": 10, "minute": 49}
